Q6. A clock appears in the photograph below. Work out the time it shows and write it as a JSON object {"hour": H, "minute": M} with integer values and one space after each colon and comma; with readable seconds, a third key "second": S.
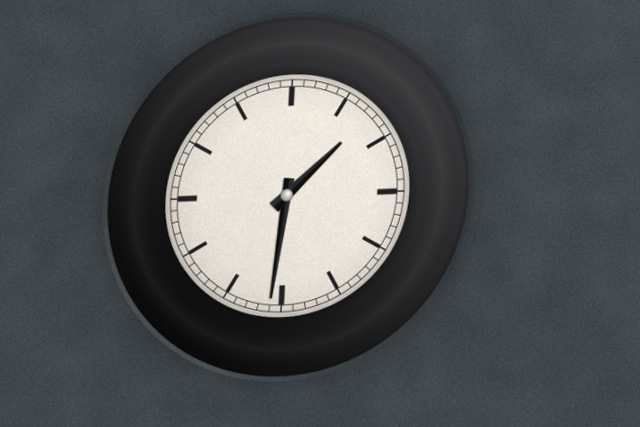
{"hour": 1, "minute": 31}
